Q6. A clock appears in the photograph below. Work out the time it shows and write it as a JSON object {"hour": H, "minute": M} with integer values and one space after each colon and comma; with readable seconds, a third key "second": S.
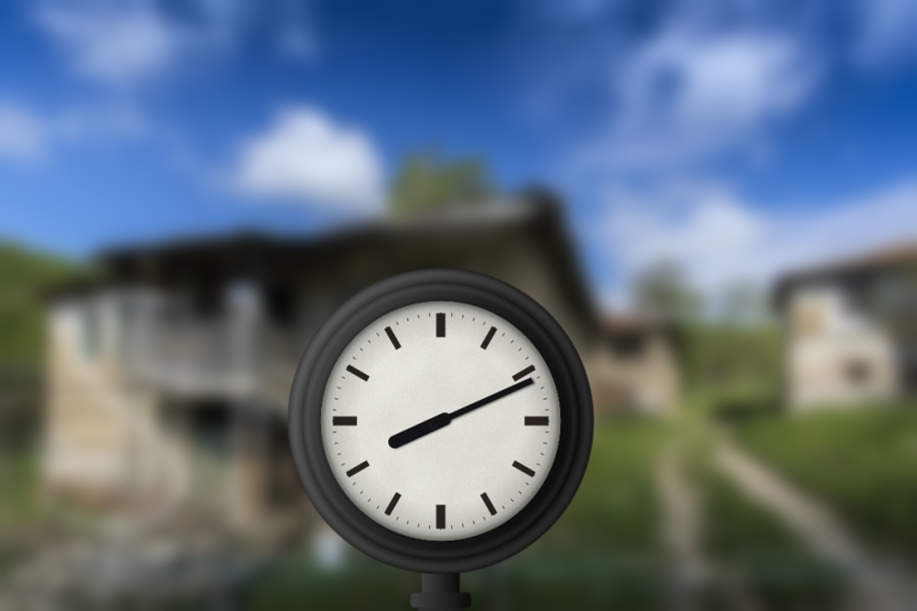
{"hour": 8, "minute": 11}
